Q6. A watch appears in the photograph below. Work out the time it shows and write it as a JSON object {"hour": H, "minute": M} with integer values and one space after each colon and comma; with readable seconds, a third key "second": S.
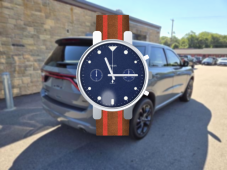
{"hour": 11, "minute": 15}
